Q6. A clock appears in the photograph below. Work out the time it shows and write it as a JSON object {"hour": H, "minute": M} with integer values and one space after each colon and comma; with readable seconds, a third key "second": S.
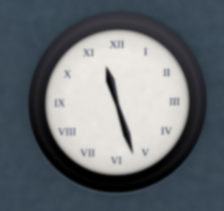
{"hour": 11, "minute": 27}
